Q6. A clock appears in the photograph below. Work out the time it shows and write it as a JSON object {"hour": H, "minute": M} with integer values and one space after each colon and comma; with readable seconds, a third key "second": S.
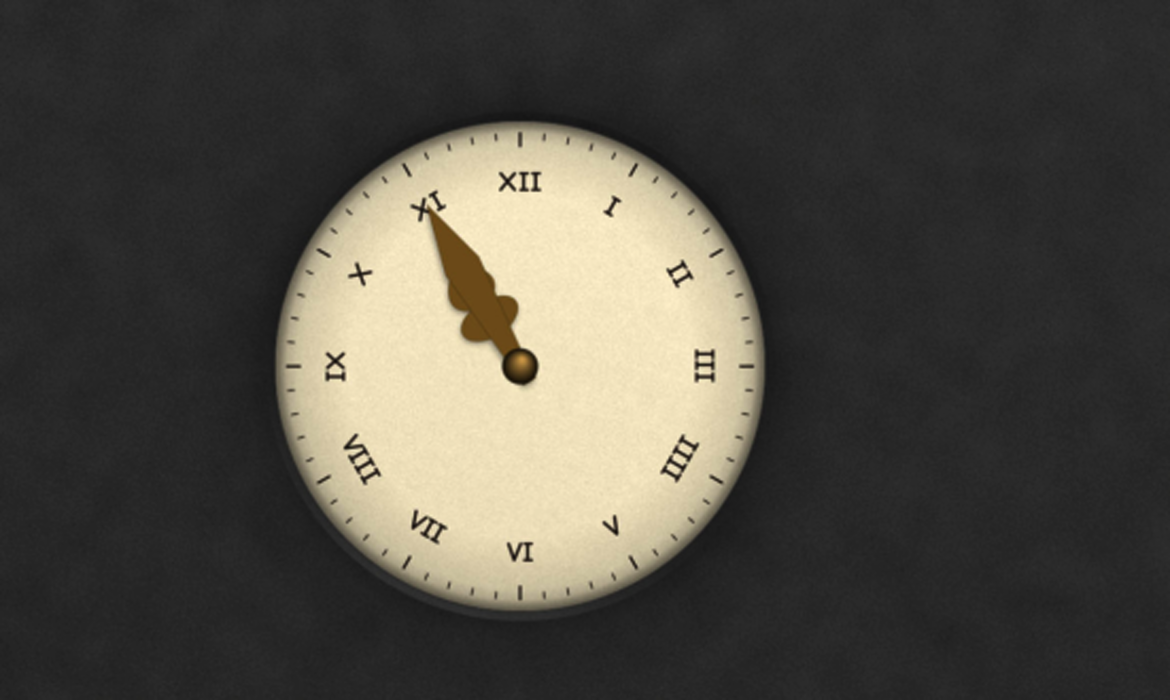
{"hour": 10, "minute": 55}
